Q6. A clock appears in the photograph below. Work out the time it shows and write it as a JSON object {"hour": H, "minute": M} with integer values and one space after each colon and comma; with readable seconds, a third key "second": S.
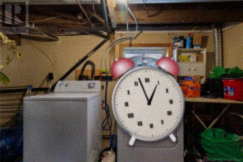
{"hour": 12, "minute": 57}
